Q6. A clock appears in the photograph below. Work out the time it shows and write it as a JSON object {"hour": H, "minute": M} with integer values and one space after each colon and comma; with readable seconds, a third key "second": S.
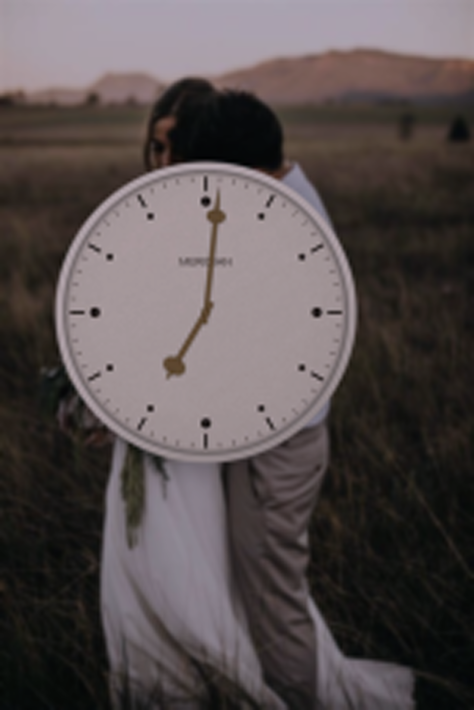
{"hour": 7, "minute": 1}
